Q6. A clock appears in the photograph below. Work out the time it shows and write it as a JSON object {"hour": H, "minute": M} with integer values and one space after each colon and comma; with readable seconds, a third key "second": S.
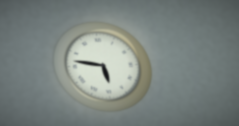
{"hour": 5, "minute": 47}
